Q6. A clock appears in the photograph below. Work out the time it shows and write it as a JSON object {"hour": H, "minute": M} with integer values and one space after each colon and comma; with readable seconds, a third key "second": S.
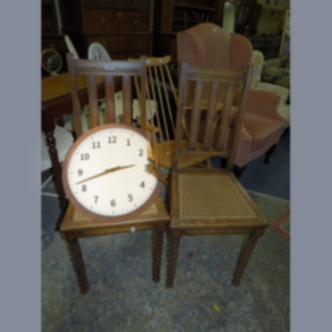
{"hour": 2, "minute": 42}
